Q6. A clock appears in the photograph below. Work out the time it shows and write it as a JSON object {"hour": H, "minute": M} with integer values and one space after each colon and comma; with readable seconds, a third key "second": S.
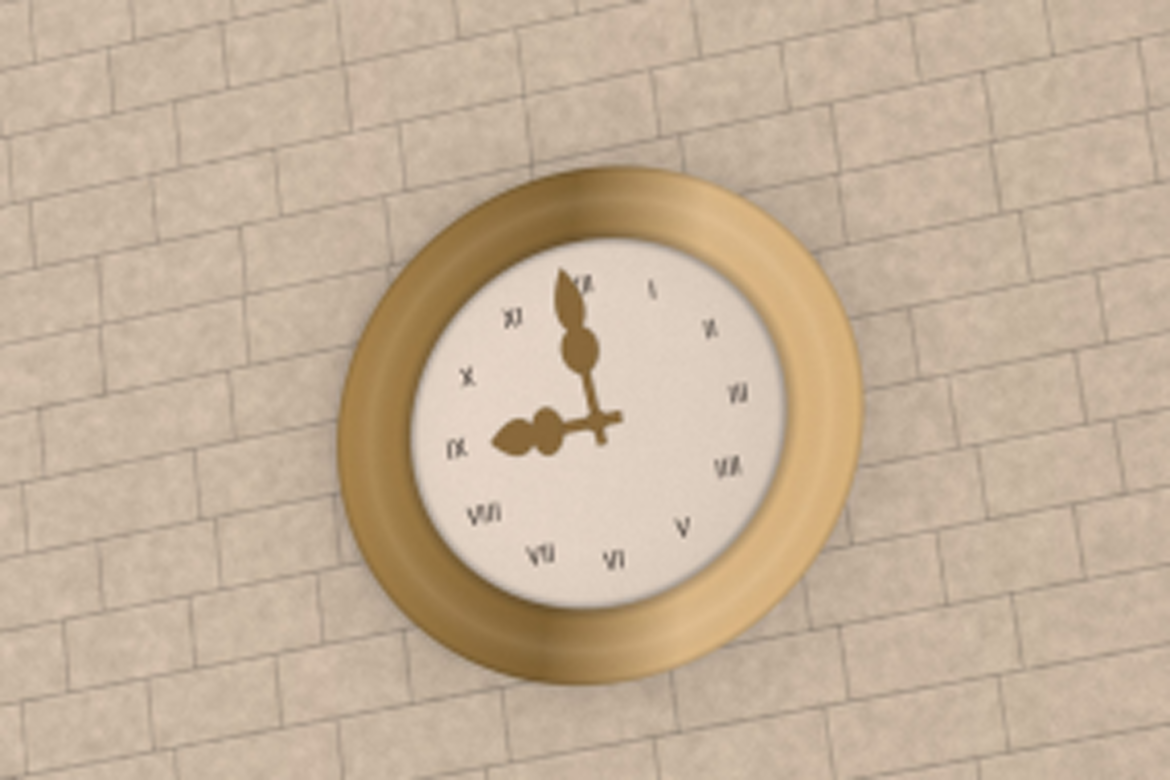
{"hour": 8, "minute": 59}
